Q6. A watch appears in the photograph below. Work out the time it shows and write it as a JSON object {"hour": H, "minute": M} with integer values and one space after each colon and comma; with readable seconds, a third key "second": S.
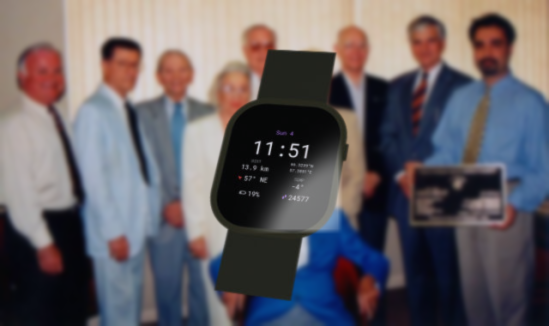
{"hour": 11, "minute": 51}
